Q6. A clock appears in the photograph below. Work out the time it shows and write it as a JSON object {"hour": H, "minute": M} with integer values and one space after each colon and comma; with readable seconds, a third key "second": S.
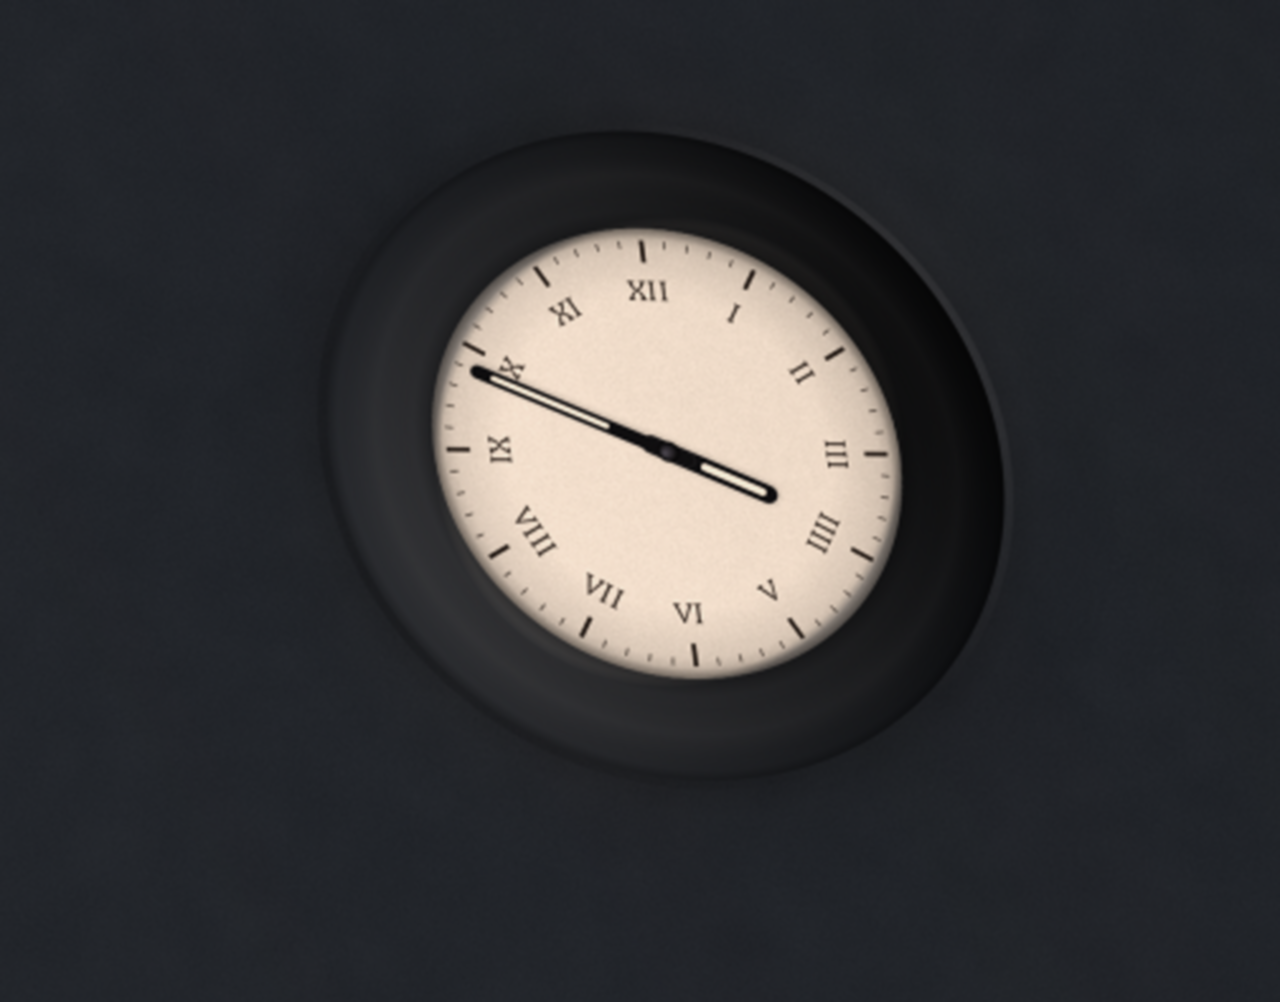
{"hour": 3, "minute": 49}
